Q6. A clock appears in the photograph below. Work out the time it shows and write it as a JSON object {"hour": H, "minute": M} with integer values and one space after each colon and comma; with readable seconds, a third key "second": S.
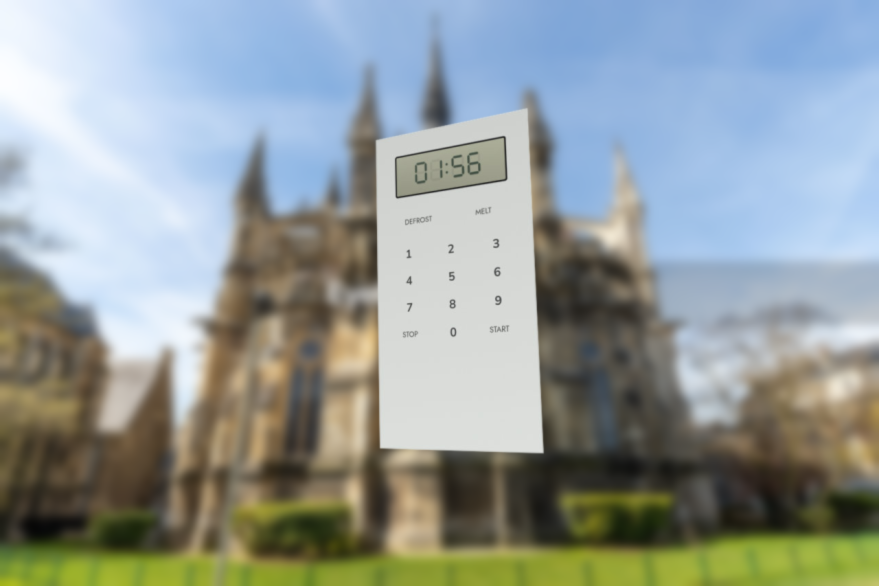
{"hour": 1, "minute": 56}
